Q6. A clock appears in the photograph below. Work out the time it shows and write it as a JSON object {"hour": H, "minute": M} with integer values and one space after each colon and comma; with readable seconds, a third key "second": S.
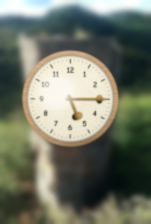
{"hour": 5, "minute": 15}
